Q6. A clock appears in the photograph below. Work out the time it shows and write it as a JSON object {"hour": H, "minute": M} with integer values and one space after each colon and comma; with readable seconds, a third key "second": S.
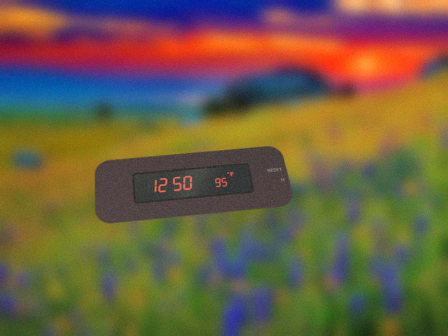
{"hour": 12, "minute": 50}
